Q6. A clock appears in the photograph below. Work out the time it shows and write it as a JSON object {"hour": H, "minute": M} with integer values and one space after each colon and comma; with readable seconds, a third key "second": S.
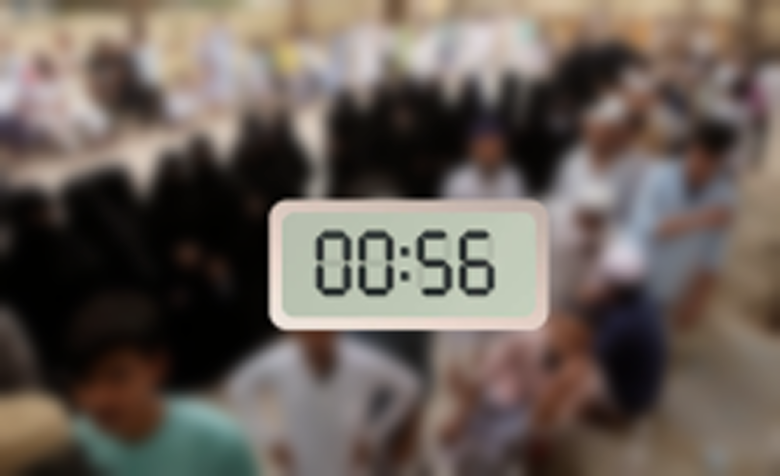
{"hour": 0, "minute": 56}
